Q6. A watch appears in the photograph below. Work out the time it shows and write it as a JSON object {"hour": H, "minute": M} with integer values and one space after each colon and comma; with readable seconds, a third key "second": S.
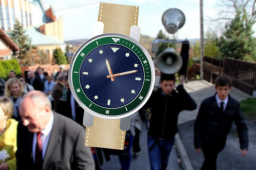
{"hour": 11, "minute": 12}
